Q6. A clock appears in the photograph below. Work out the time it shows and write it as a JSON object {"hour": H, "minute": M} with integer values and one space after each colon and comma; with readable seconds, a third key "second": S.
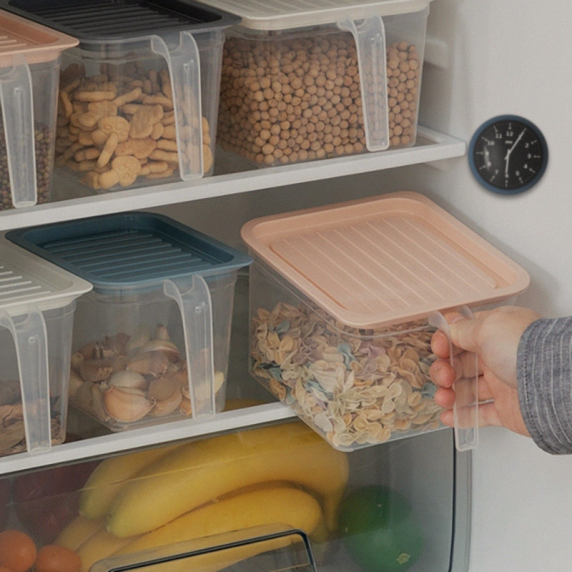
{"hour": 6, "minute": 5}
